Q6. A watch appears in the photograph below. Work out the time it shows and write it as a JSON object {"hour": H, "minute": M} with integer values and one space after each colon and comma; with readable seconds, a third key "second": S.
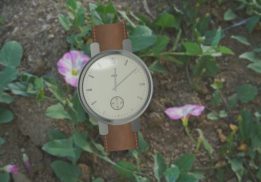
{"hour": 12, "minute": 9}
